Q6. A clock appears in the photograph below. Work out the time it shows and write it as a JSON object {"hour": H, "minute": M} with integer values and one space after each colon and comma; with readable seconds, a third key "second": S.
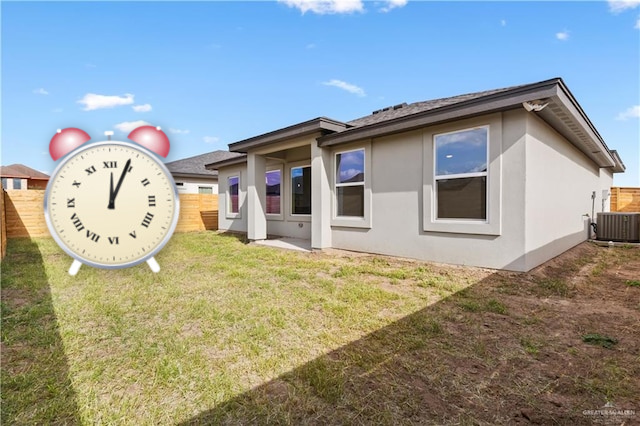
{"hour": 12, "minute": 4}
